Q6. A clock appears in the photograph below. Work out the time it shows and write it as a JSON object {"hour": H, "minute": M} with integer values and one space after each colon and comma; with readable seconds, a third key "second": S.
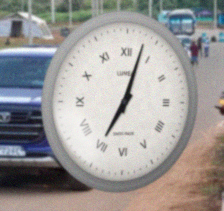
{"hour": 7, "minute": 3}
